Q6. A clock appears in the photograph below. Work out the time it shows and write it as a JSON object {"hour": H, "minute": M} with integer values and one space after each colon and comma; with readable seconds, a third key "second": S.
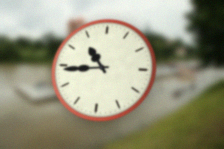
{"hour": 10, "minute": 44}
